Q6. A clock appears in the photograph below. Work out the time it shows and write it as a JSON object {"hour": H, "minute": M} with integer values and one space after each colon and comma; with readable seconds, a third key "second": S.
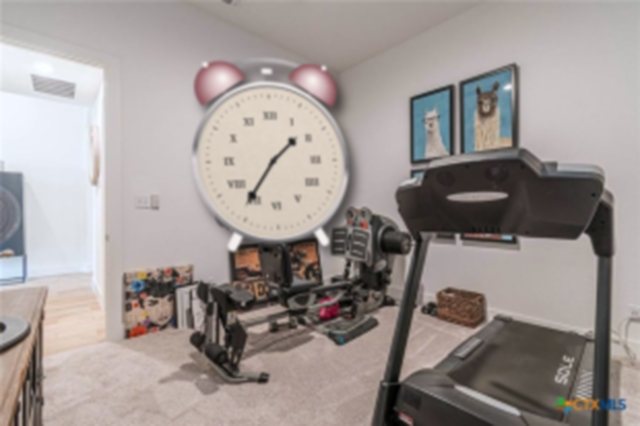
{"hour": 1, "minute": 36}
